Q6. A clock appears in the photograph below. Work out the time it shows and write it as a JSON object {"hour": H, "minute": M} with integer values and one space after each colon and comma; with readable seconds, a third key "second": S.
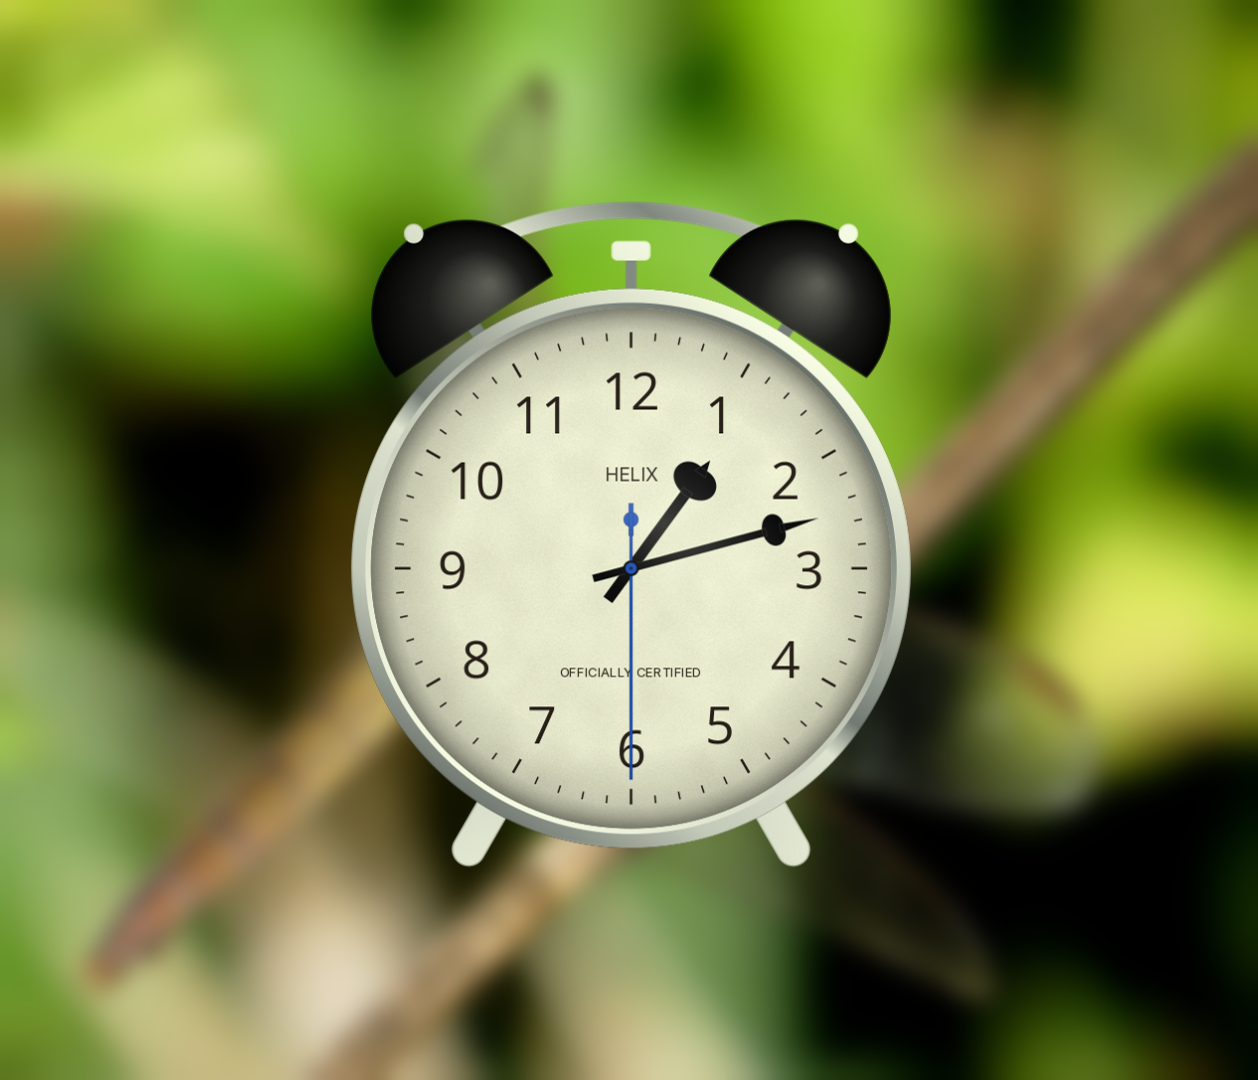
{"hour": 1, "minute": 12, "second": 30}
